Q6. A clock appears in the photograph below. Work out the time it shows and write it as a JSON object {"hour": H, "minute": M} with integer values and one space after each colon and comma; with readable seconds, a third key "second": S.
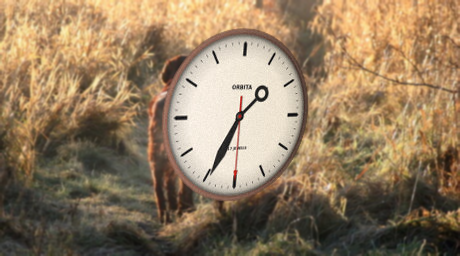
{"hour": 1, "minute": 34, "second": 30}
